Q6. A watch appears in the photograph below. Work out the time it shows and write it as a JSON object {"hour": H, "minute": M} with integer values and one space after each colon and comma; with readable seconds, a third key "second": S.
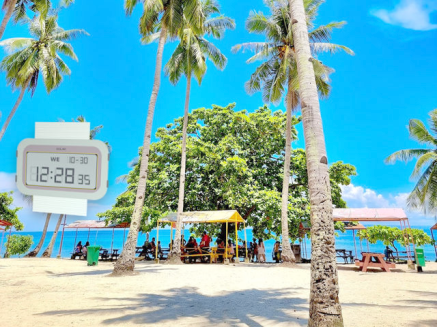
{"hour": 12, "minute": 28, "second": 35}
